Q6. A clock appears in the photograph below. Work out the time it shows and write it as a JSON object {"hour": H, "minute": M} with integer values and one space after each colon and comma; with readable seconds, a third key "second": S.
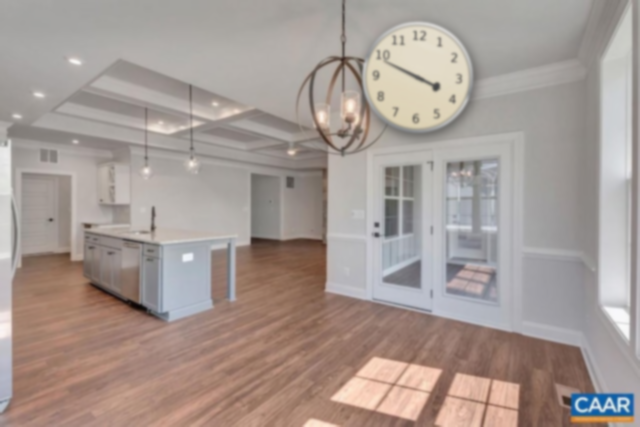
{"hour": 3, "minute": 49}
